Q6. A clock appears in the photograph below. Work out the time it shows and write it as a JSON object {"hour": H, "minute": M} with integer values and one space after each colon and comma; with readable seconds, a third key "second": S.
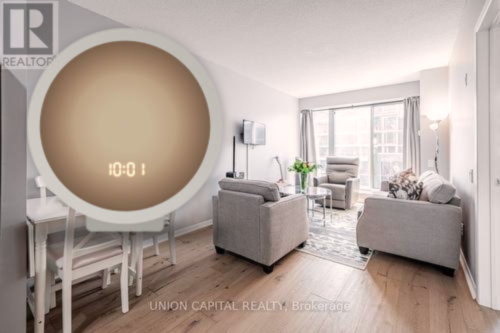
{"hour": 10, "minute": 1}
